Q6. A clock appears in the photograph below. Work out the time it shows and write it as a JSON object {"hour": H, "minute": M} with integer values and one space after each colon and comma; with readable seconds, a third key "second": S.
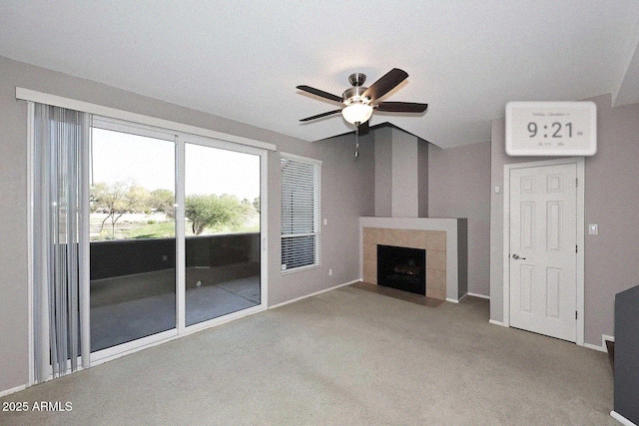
{"hour": 9, "minute": 21}
